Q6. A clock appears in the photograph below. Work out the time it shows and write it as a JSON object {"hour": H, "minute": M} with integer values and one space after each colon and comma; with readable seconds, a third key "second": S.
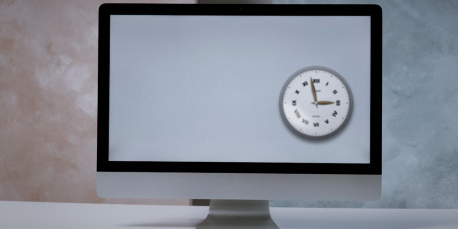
{"hour": 2, "minute": 58}
